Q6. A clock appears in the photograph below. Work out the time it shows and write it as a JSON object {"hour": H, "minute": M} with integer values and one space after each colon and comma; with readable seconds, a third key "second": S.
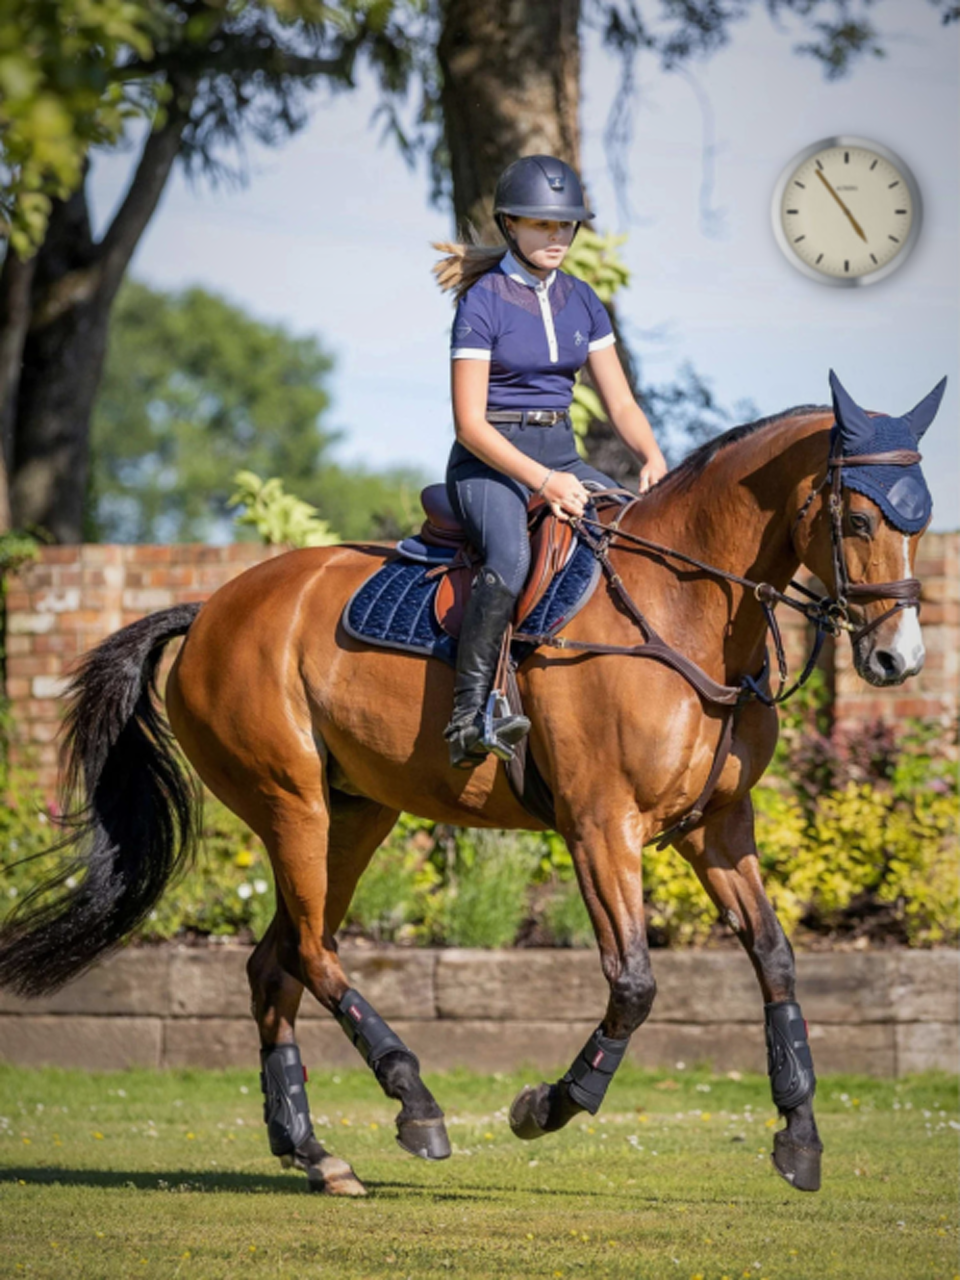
{"hour": 4, "minute": 54}
